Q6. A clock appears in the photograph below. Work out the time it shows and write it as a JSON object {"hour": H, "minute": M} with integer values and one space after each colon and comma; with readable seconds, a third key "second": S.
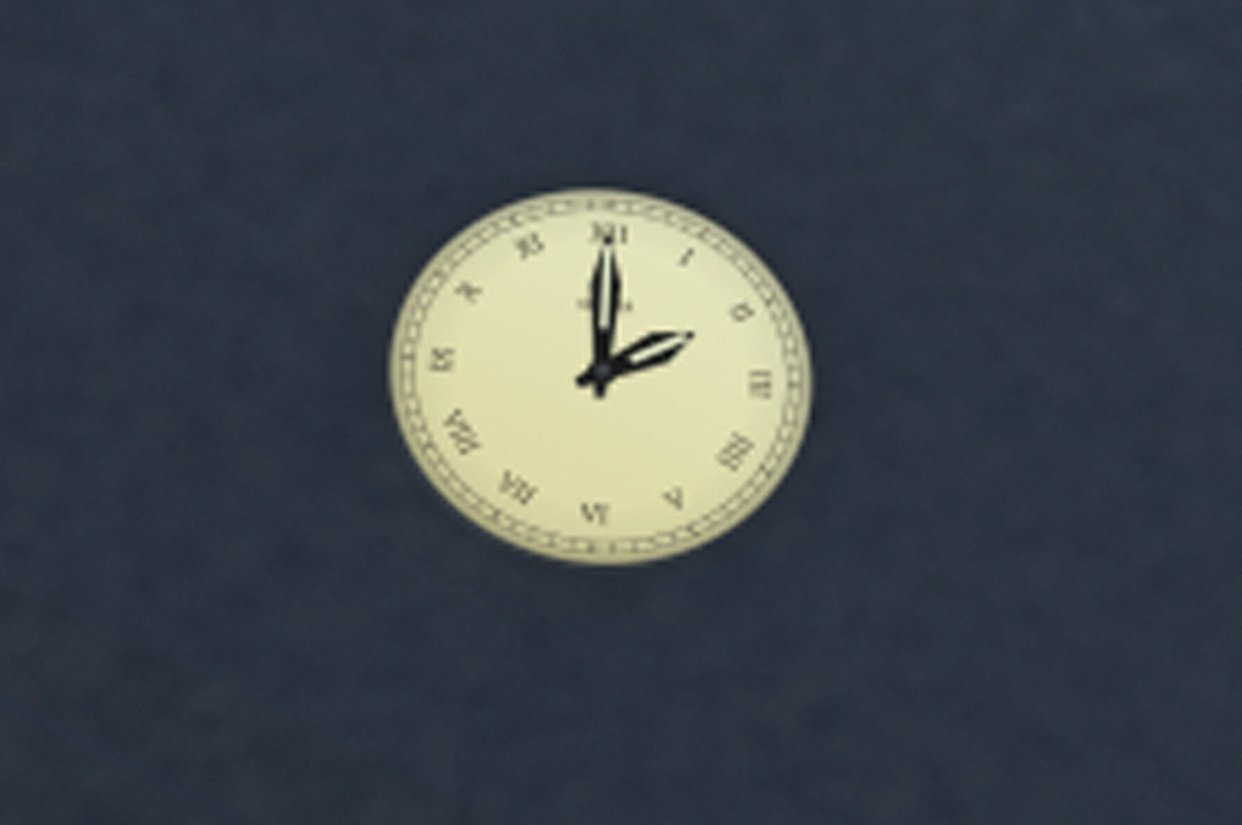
{"hour": 2, "minute": 0}
